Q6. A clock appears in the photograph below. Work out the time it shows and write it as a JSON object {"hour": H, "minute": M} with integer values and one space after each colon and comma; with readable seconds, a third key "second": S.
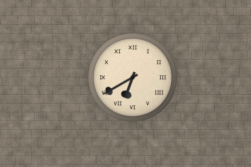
{"hour": 6, "minute": 40}
